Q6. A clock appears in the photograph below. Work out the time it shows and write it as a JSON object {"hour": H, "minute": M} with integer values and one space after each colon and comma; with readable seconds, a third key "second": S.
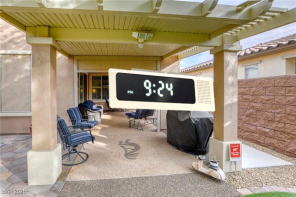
{"hour": 9, "minute": 24}
